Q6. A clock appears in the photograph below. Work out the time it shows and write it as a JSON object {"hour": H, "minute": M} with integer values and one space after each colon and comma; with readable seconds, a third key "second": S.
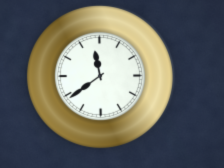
{"hour": 11, "minute": 39}
